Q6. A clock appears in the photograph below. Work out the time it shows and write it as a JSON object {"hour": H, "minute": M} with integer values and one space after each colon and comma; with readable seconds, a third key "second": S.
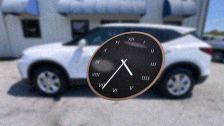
{"hour": 4, "minute": 34}
